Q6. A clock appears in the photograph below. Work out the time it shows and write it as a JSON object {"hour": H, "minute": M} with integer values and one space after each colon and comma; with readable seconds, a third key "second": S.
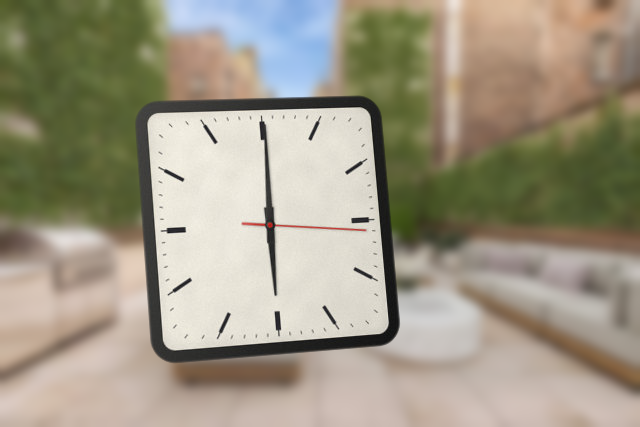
{"hour": 6, "minute": 0, "second": 16}
